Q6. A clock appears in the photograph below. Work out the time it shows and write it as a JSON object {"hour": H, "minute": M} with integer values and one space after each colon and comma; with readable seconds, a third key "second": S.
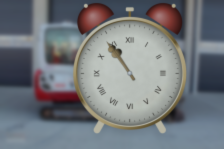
{"hour": 10, "minute": 54}
